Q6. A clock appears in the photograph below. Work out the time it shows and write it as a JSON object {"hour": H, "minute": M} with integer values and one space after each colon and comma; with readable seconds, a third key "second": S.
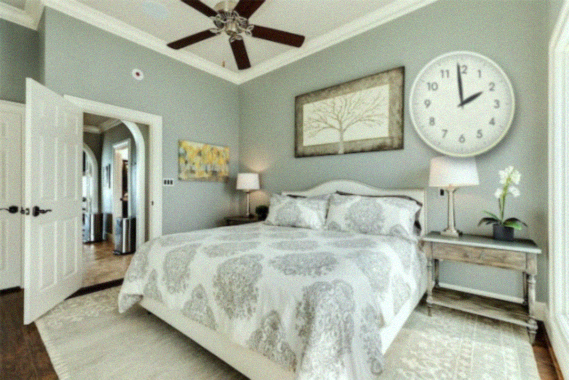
{"hour": 1, "minute": 59}
